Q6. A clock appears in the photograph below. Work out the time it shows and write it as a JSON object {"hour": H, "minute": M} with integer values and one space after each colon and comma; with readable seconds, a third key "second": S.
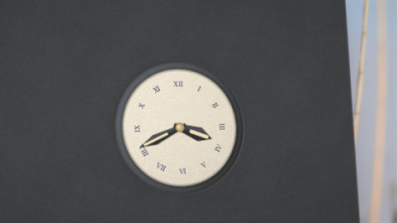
{"hour": 3, "minute": 41}
